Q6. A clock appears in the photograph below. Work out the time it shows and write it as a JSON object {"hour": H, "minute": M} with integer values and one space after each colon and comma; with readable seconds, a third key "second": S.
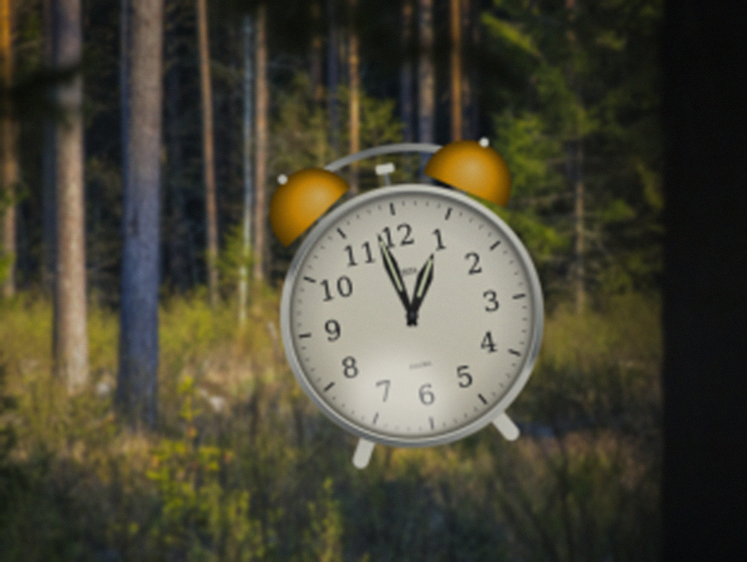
{"hour": 12, "minute": 58}
